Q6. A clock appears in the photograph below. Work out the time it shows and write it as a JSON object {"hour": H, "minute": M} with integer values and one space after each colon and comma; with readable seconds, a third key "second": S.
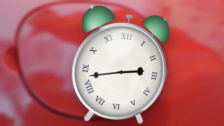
{"hour": 2, "minute": 43}
